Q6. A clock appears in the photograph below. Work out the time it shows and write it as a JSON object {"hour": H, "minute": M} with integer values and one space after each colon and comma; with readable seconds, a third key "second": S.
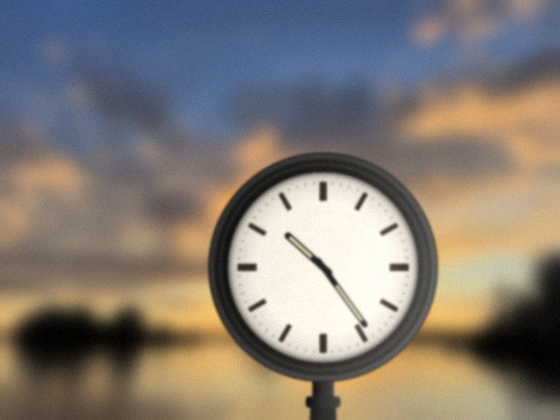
{"hour": 10, "minute": 24}
